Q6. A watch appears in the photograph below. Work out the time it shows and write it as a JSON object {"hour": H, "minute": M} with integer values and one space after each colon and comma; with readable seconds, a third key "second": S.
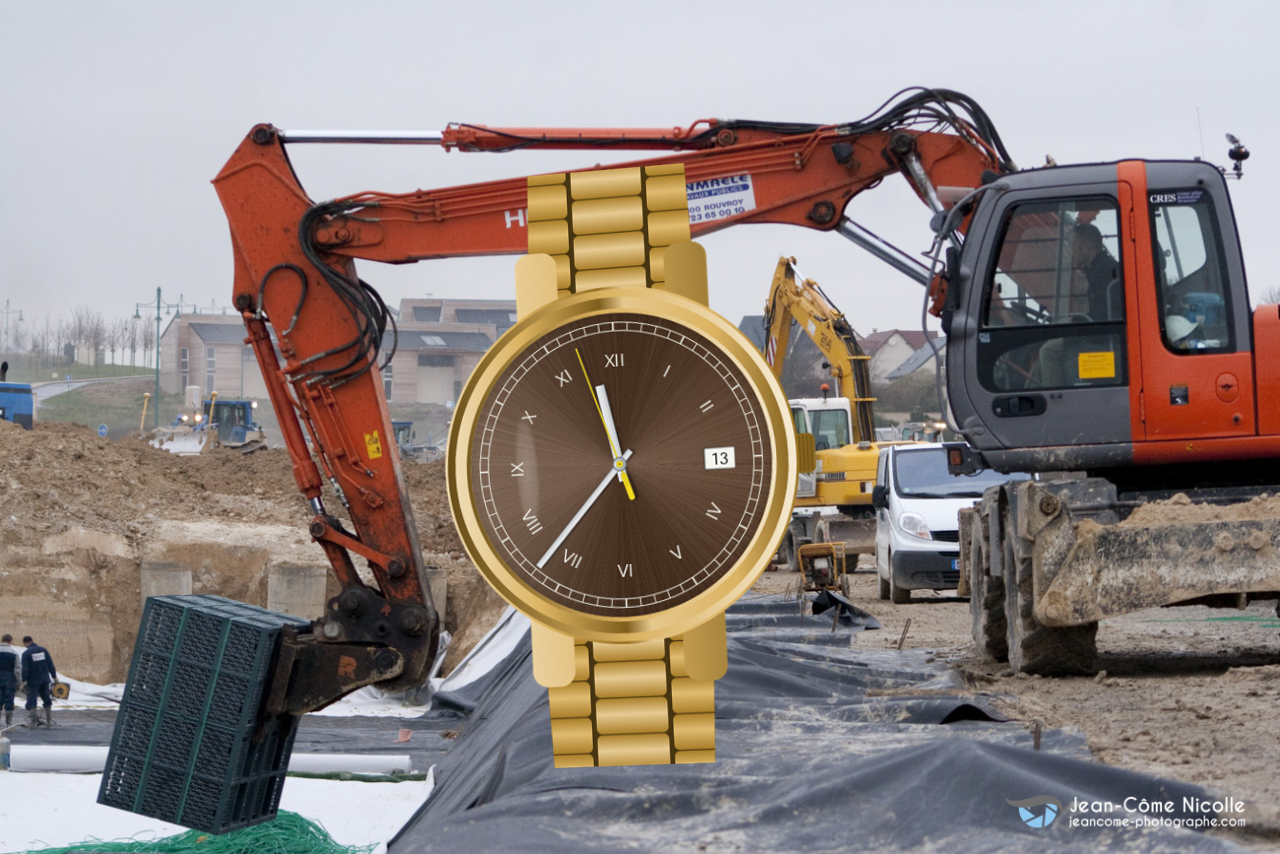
{"hour": 11, "minute": 36, "second": 57}
